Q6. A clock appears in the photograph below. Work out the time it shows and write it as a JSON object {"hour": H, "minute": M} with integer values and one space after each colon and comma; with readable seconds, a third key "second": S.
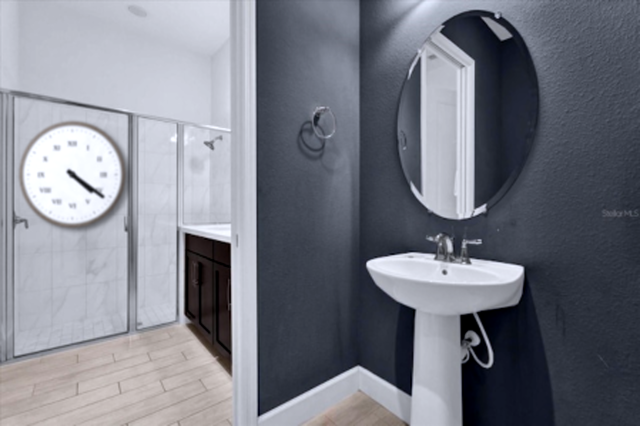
{"hour": 4, "minute": 21}
